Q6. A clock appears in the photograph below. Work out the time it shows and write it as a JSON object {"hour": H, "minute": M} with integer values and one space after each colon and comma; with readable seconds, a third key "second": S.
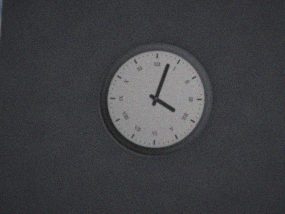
{"hour": 4, "minute": 3}
